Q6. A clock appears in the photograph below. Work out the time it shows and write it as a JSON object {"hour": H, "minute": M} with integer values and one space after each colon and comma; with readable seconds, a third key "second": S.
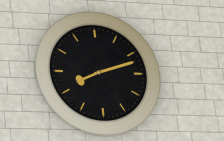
{"hour": 8, "minute": 12}
